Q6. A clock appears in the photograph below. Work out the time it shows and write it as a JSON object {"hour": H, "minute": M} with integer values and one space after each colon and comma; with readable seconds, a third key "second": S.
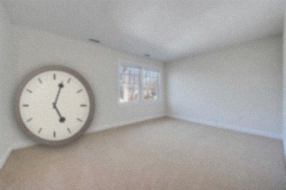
{"hour": 5, "minute": 3}
